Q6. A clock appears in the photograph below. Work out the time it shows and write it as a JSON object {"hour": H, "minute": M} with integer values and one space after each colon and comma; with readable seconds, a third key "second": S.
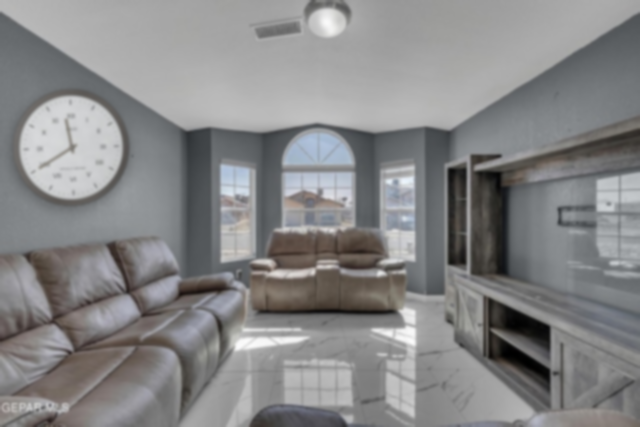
{"hour": 11, "minute": 40}
